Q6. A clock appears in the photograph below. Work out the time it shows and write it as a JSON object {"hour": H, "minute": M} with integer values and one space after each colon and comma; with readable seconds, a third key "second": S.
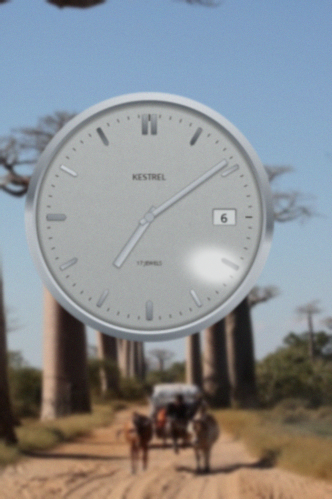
{"hour": 7, "minute": 9}
